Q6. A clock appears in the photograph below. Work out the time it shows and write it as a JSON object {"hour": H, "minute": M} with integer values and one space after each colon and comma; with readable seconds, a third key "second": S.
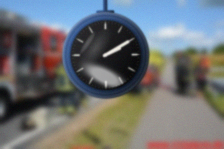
{"hour": 2, "minute": 10}
